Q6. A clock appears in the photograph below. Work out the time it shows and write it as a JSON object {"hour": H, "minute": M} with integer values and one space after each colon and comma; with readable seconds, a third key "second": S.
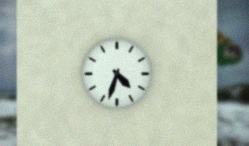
{"hour": 4, "minute": 33}
